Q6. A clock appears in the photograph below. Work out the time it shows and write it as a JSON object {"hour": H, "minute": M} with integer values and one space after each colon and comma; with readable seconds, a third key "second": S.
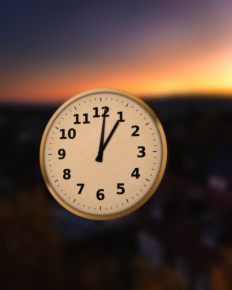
{"hour": 1, "minute": 1}
